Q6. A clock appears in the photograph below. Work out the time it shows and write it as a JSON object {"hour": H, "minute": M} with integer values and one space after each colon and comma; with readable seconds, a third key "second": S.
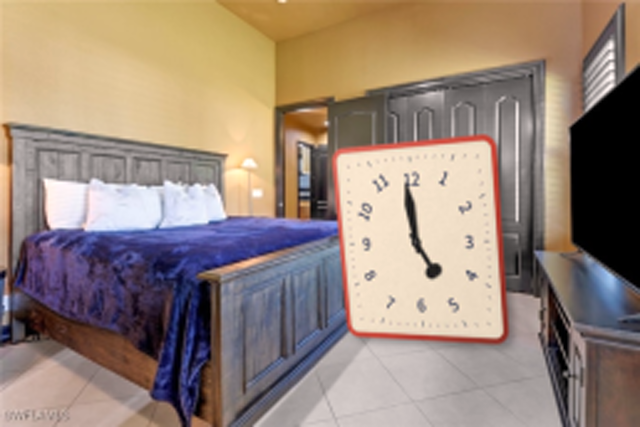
{"hour": 4, "minute": 59}
